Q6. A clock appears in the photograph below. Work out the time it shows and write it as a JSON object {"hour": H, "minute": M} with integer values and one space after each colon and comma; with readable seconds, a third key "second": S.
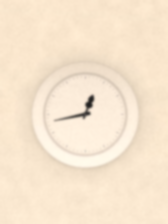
{"hour": 12, "minute": 43}
